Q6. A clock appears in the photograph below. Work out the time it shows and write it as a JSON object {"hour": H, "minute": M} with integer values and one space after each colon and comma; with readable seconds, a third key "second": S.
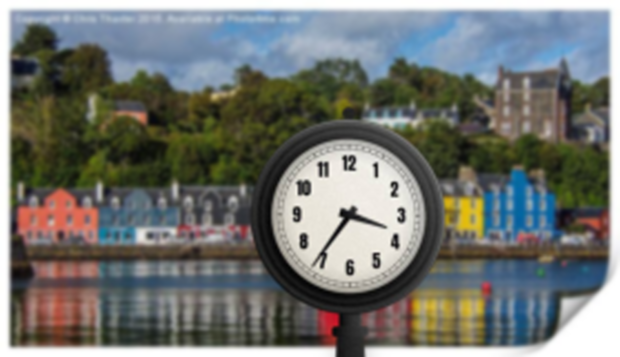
{"hour": 3, "minute": 36}
